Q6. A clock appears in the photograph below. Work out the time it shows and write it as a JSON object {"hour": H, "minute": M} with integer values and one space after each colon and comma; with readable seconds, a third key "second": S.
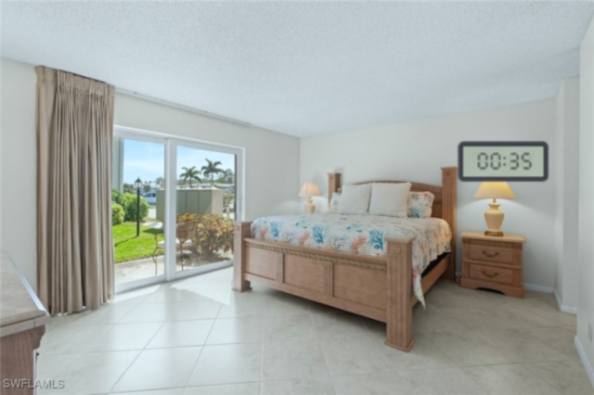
{"hour": 0, "minute": 35}
